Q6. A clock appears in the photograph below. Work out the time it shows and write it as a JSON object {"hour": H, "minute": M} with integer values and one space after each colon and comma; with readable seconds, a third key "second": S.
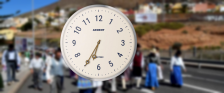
{"hour": 6, "minute": 35}
